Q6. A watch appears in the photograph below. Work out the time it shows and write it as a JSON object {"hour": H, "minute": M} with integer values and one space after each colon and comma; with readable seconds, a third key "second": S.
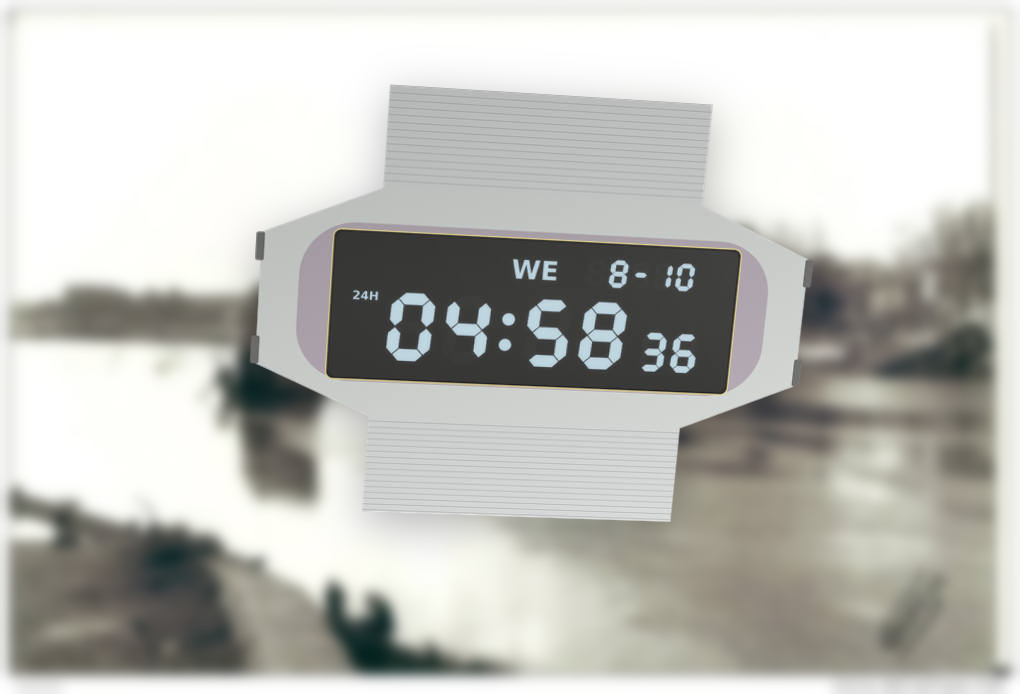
{"hour": 4, "minute": 58, "second": 36}
